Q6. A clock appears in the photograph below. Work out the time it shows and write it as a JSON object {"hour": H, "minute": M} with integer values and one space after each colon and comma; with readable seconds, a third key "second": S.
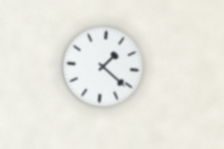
{"hour": 1, "minute": 21}
